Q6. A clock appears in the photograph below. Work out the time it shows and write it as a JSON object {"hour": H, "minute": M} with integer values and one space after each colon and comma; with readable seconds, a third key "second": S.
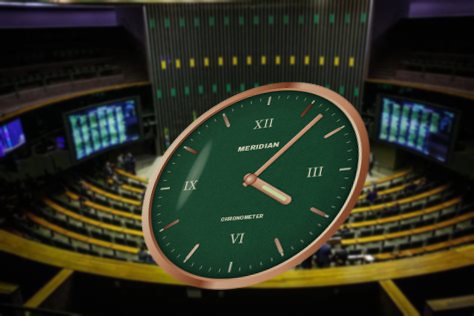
{"hour": 4, "minute": 7}
